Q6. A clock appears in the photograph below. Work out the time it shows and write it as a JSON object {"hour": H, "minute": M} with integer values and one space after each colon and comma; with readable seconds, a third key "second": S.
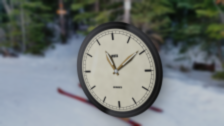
{"hour": 11, "minute": 9}
